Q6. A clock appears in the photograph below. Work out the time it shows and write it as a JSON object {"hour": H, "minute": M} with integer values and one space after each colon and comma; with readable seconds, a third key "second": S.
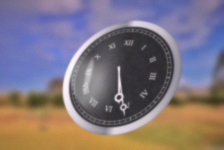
{"hour": 5, "minute": 26}
